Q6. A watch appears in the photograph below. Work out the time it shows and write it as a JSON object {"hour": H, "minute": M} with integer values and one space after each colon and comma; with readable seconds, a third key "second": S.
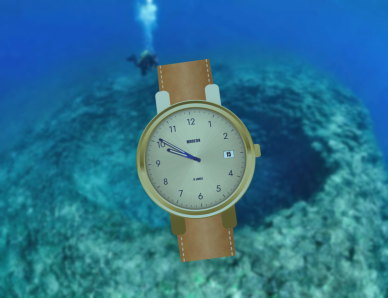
{"hour": 9, "minute": 51}
